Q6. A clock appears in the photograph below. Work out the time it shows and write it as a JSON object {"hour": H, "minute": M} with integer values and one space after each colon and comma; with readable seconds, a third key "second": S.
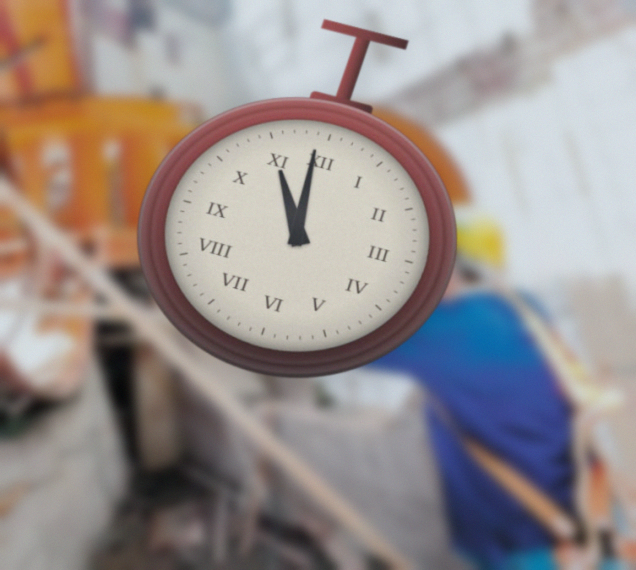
{"hour": 10, "minute": 59}
